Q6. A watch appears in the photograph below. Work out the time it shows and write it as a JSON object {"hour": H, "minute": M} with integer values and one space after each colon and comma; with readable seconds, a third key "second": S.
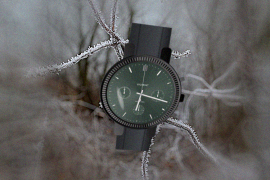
{"hour": 6, "minute": 17}
